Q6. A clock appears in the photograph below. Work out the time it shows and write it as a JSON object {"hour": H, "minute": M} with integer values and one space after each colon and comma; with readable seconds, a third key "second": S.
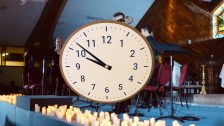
{"hour": 9, "minute": 52}
